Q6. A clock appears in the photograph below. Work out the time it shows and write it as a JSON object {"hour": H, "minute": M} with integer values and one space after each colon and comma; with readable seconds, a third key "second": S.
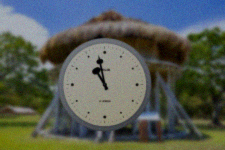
{"hour": 10, "minute": 58}
